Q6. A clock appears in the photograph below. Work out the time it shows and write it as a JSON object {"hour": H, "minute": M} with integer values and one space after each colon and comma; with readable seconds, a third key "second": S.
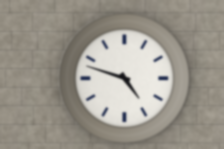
{"hour": 4, "minute": 48}
